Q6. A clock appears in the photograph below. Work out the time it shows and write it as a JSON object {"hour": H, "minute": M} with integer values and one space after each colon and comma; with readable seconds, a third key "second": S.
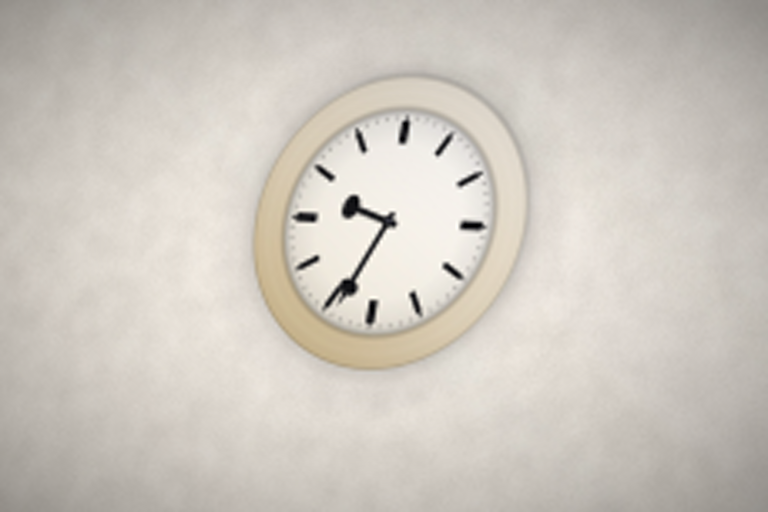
{"hour": 9, "minute": 34}
